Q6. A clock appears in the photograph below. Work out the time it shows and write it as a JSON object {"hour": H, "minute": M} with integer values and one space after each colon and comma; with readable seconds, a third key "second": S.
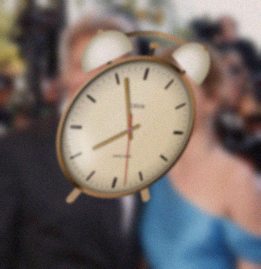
{"hour": 7, "minute": 56, "second": 28}
